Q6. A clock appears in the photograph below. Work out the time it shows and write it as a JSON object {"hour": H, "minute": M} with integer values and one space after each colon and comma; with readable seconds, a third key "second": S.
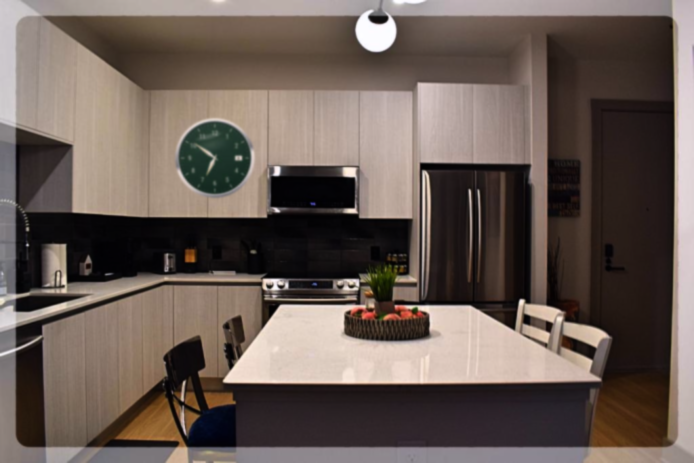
{"hour": 6, "minute": 51}
